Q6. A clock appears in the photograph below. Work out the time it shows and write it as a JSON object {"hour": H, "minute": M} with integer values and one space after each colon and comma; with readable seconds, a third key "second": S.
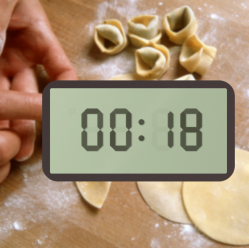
{"hour": 0, "minute": 18}
